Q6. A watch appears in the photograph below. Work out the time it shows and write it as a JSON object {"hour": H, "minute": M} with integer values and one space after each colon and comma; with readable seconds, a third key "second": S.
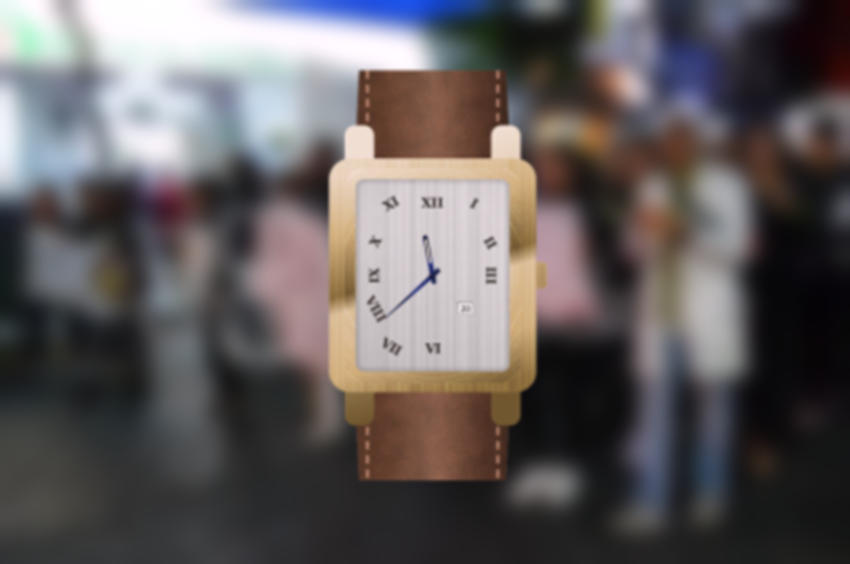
{"hour": 11, "minute": 38}
